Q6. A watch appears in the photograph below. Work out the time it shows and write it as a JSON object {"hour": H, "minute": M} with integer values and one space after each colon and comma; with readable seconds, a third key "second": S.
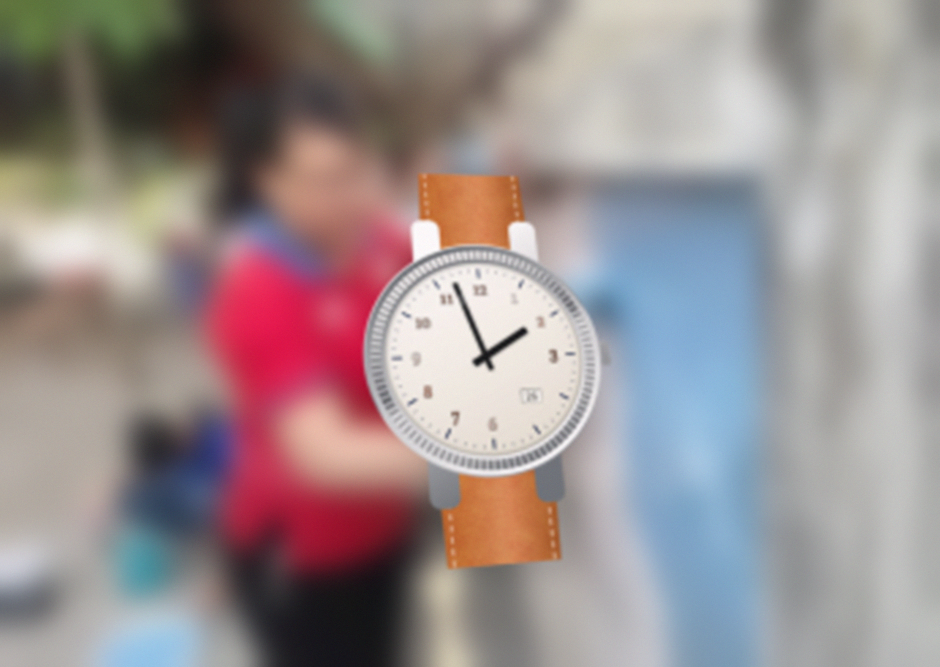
{"hour": 1, "minute": 57}
